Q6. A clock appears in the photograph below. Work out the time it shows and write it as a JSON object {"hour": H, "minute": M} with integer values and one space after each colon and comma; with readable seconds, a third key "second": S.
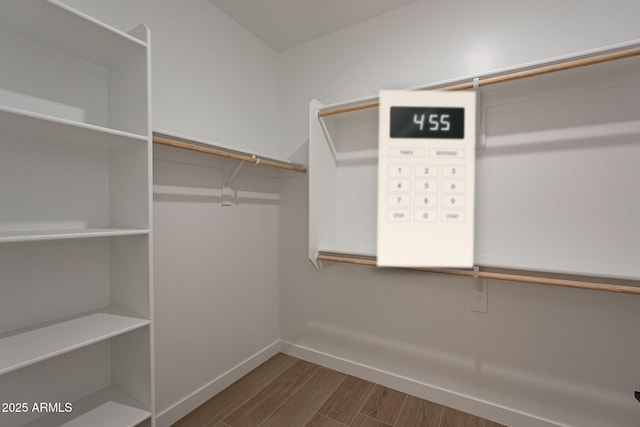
{"hour": 4, "minute": 55}
